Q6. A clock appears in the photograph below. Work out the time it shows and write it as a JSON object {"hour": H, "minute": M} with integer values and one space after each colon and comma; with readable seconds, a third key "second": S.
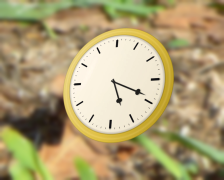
{"hour": 5, "minute": 19}
